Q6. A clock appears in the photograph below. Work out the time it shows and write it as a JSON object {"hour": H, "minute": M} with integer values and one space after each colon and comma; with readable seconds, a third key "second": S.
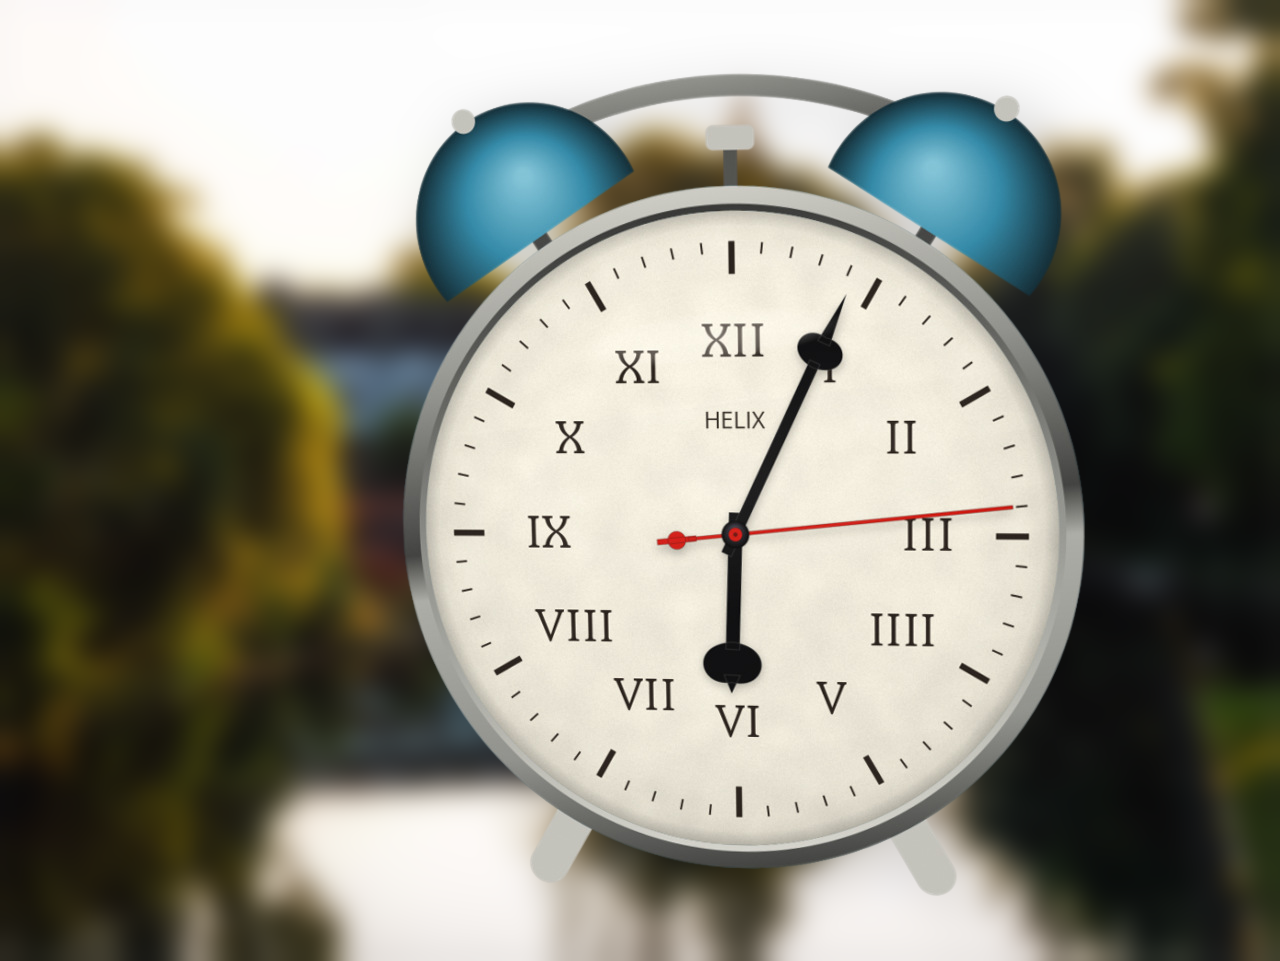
{"hour": 6, "minute": 4, "second": 14}
